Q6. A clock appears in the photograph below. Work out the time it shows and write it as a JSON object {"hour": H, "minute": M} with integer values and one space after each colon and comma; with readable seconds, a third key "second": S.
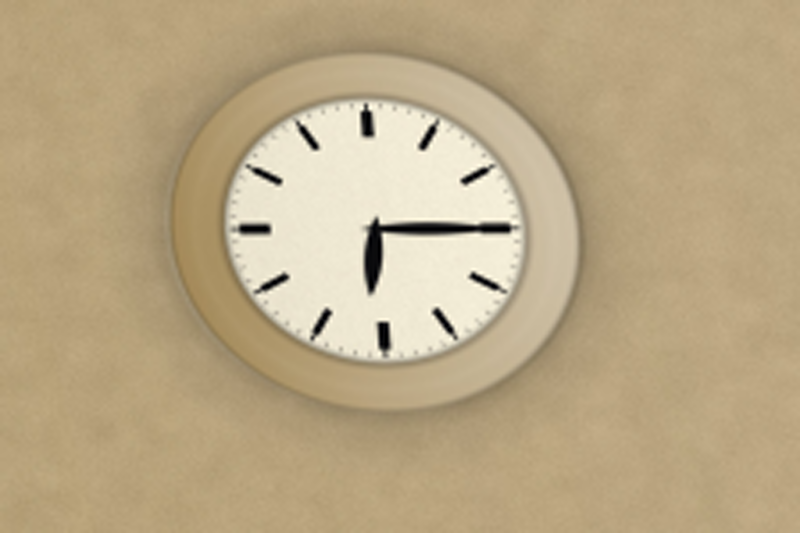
{"hour": 6, "minute": 15}
